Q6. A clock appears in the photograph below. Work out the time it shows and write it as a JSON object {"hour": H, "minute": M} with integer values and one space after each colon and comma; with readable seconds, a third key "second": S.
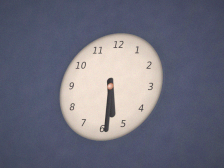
{"hour": 5, "minute": 29}
